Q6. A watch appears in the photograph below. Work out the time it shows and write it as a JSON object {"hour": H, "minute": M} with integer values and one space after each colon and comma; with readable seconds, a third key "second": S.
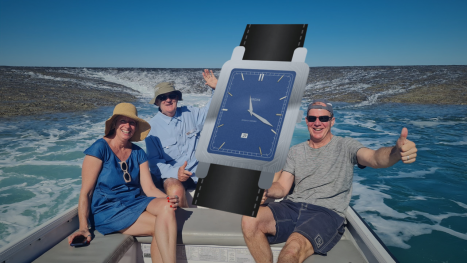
{"hour": 11, "minute": 19}
